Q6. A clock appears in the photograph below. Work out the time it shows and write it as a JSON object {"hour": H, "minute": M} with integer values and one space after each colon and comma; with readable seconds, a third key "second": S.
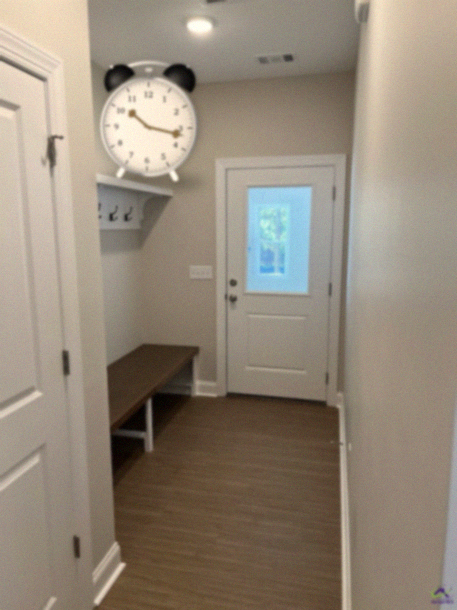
{"hour": 10, "minute": 17}
